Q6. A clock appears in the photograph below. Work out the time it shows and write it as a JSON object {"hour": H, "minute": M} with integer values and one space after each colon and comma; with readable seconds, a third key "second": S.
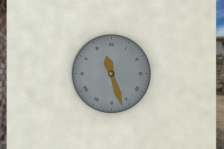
{"hour": 11, "minute": 27}
